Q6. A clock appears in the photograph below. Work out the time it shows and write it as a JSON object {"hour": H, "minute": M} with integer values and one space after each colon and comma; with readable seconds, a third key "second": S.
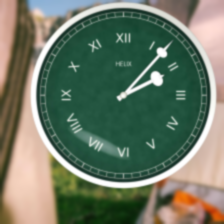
{"hour": 2, "minute": 7}
